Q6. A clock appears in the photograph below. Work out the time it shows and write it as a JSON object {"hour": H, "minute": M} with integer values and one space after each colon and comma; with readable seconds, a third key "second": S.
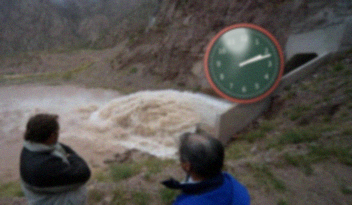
{"hour": 2, "minute": 12}
